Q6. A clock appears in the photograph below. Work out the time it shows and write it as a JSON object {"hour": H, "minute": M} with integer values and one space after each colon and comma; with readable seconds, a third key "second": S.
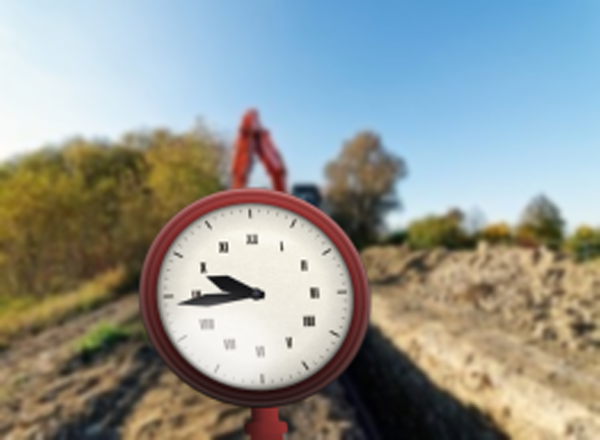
{"hour": 9, "minute": 44}
